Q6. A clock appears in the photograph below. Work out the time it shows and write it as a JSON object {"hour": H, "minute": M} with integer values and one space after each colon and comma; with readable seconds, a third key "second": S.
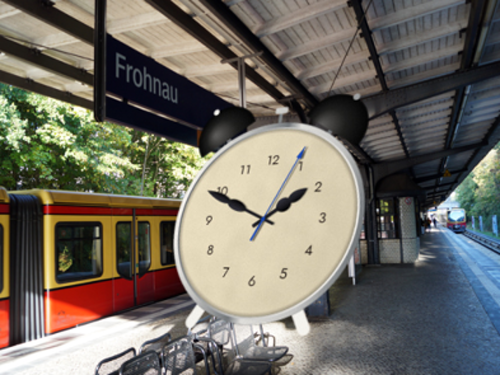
{"hour": 1, "minute": 49, "second": 4}
